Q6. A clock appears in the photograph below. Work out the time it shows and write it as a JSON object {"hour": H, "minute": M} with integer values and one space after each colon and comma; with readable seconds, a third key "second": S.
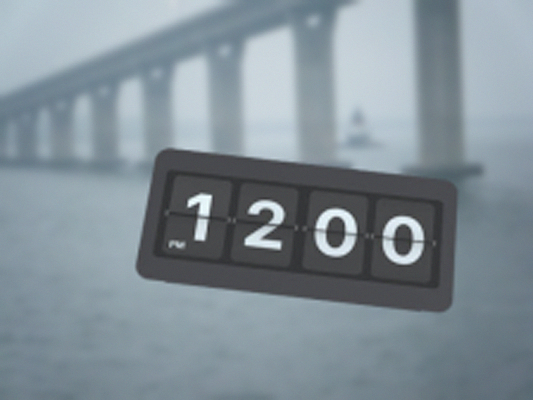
{"hour": 12, "minute": 0}
